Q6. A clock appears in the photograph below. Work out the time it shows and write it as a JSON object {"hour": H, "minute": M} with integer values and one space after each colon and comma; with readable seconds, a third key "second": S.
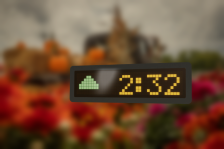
{"hour": 2, "minute": 32}
